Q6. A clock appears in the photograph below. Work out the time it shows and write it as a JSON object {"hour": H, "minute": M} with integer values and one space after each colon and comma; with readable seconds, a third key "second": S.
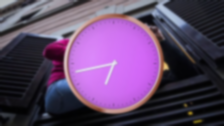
{"hour": 6, "minute": 43}
